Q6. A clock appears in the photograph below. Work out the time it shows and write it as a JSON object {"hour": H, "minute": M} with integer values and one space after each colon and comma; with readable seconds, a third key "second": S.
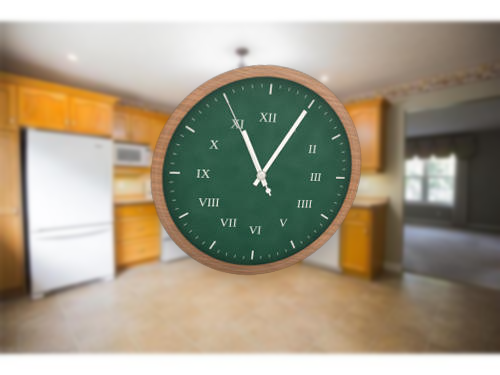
{"hour": 11, "minute": 4, "second": 55}
